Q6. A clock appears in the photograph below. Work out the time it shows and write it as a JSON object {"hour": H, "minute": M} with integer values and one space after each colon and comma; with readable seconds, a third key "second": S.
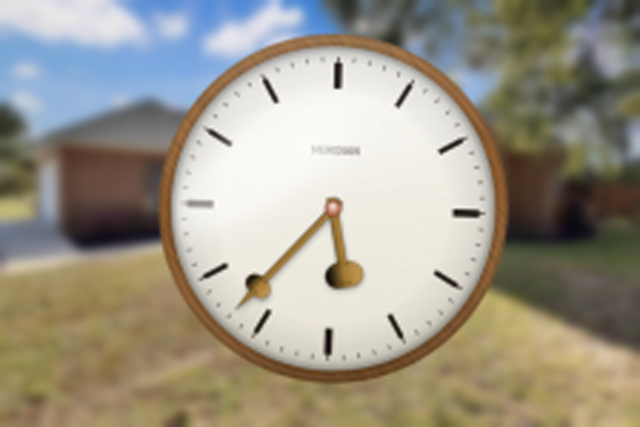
{"hour": 5, "minute": 37}
